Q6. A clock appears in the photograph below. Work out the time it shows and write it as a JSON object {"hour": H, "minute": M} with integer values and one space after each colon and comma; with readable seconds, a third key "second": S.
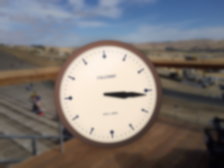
{"hour": 3, "minute": 16}
